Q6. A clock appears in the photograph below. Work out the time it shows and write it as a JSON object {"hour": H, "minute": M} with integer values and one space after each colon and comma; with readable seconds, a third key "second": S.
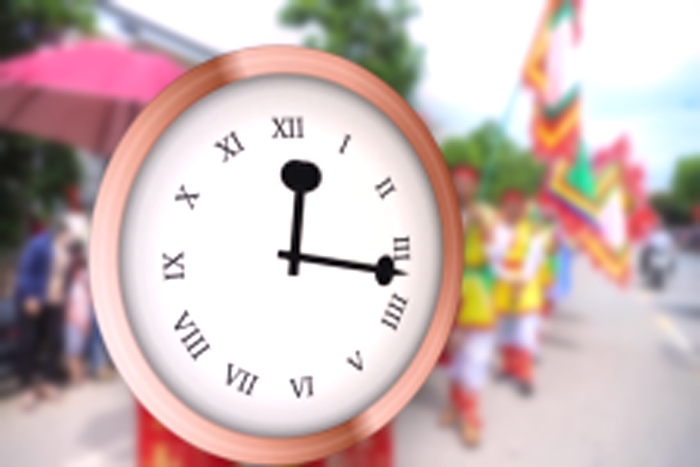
{"hour": 12, "minute": 17}
